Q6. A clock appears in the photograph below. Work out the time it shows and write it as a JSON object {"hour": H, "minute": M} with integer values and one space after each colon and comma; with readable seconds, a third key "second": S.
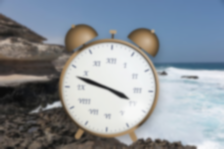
{"hour": 3, "minute": 48}
